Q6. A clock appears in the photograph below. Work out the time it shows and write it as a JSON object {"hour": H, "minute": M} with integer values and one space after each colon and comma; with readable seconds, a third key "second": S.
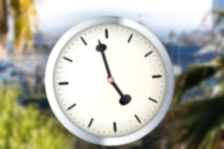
{"hour": 4, "minute": 58}
